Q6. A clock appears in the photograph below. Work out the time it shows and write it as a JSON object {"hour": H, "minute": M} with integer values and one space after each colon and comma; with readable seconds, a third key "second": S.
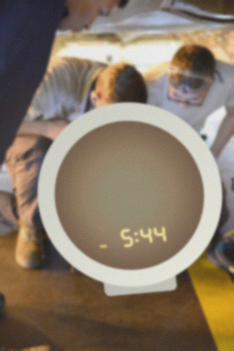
{"hour": 5, "minute": 44}
